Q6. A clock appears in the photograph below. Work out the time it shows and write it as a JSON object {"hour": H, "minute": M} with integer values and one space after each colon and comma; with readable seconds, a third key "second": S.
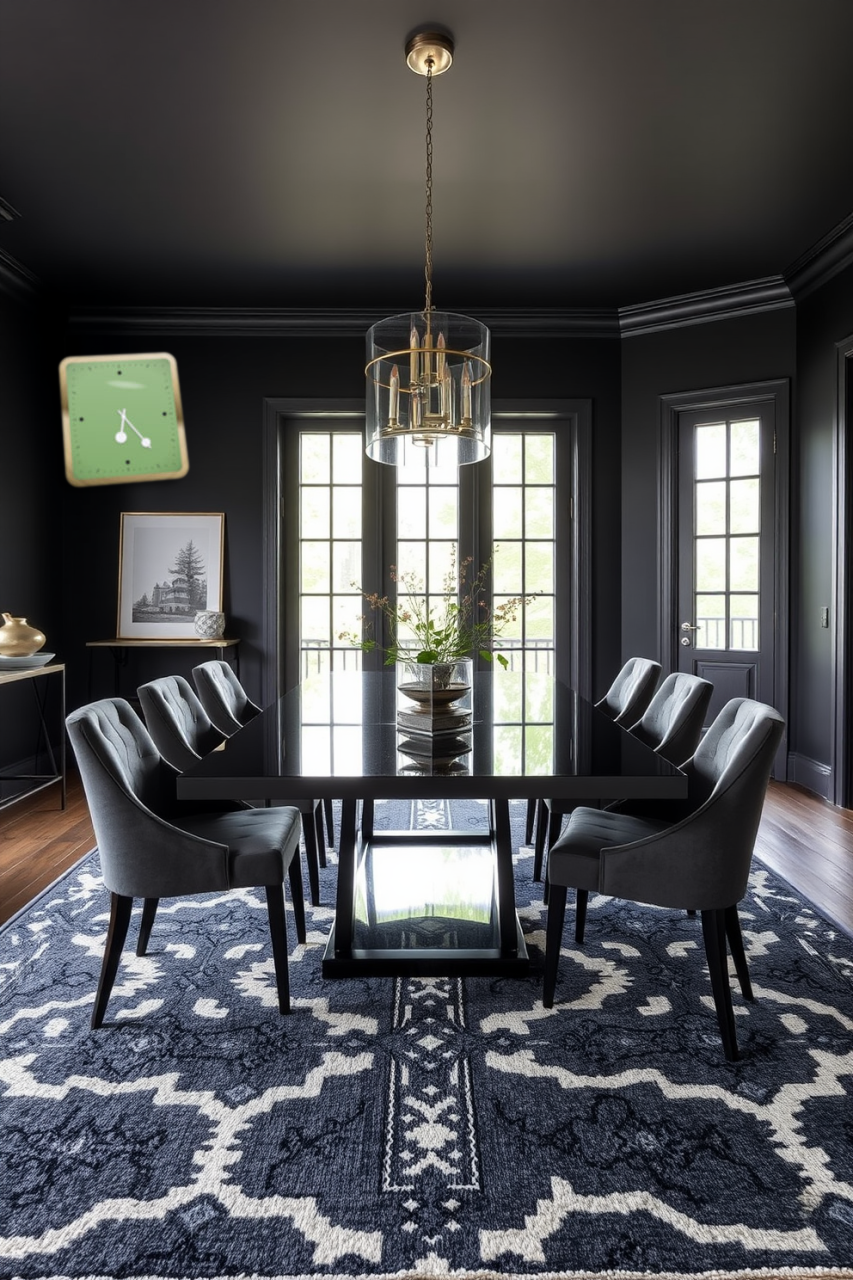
{"hour": 6, "minute": 24}
